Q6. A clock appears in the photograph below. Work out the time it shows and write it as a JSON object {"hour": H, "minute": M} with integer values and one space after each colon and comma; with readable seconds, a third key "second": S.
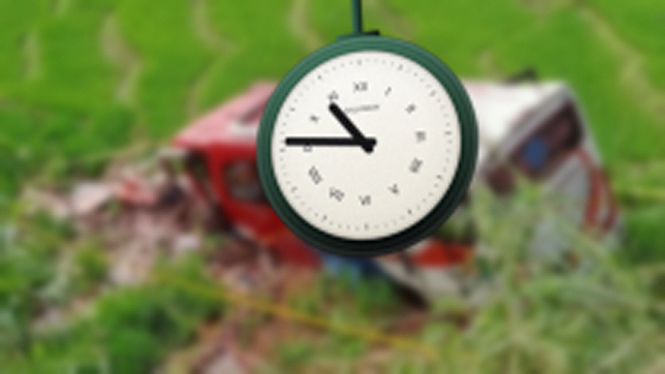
{"hour": 10, "minute": 46}
